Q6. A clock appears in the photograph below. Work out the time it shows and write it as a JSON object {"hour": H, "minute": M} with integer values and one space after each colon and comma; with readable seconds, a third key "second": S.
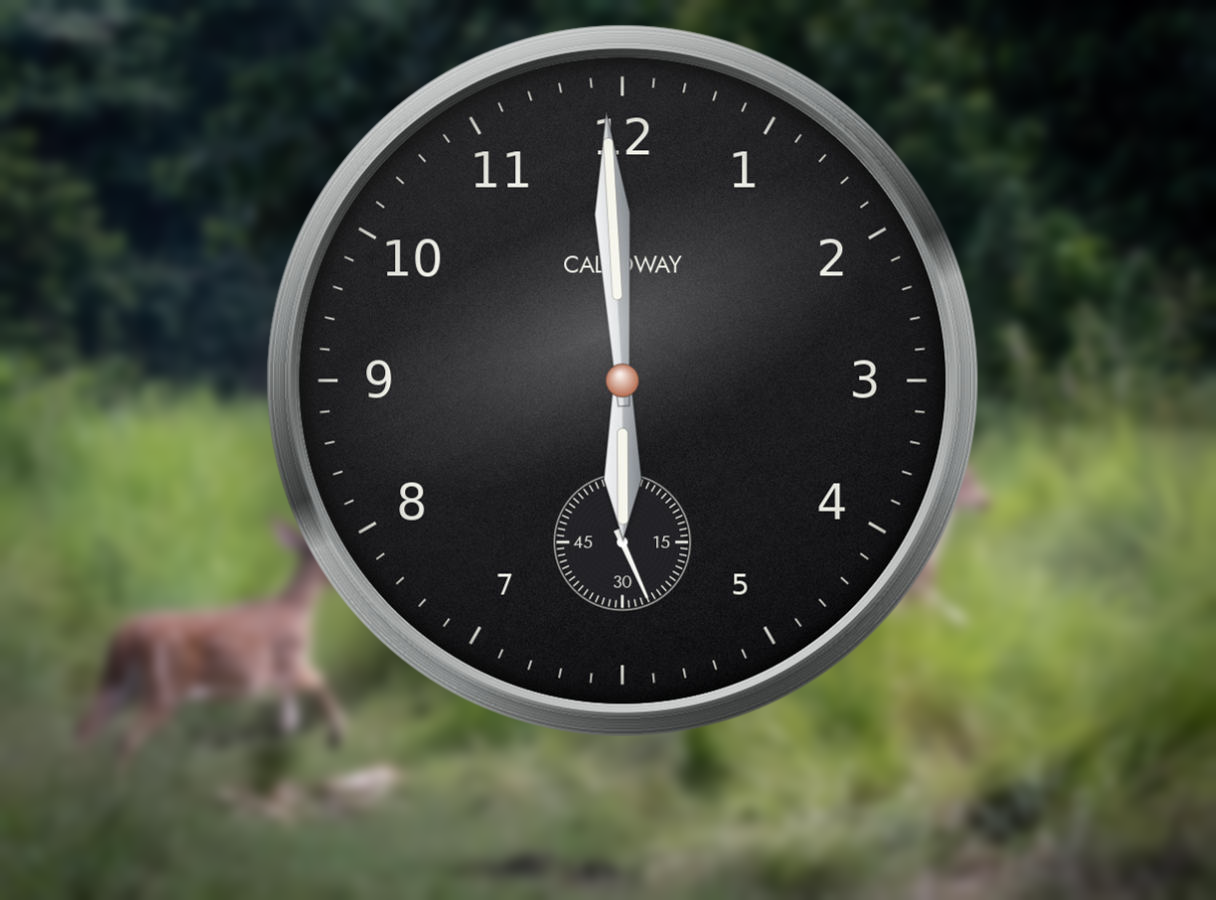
{"hour": 5, "minute": 59, "second": 26}
